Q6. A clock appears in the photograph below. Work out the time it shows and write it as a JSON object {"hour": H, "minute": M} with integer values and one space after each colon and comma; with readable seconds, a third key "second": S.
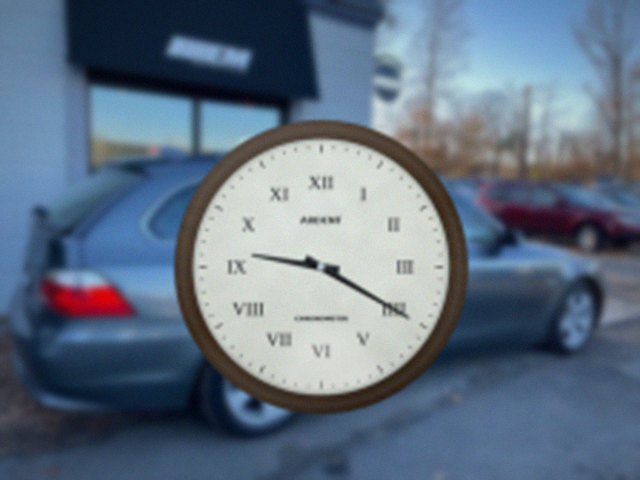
{"hour": 9, "minute": 20}
